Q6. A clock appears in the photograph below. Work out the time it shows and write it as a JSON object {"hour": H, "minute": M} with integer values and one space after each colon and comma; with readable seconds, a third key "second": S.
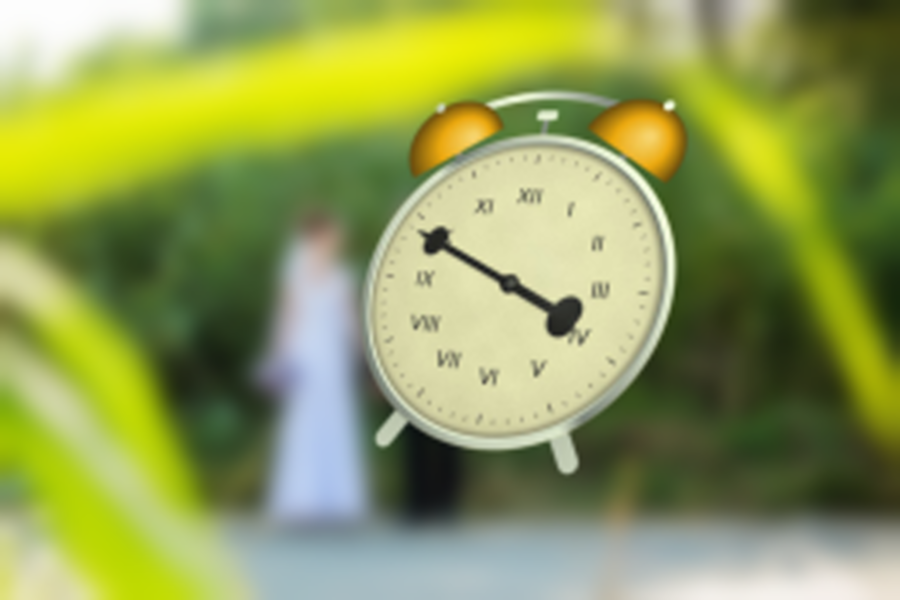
{"hour": 3, "minute": 49}
